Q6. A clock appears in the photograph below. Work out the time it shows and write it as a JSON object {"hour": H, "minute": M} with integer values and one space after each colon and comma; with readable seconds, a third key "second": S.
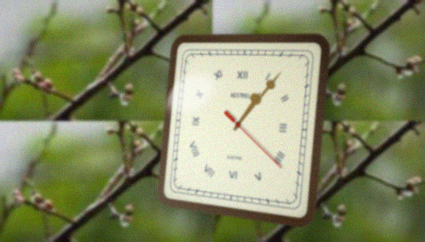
{"hour": 1, "minute": 6, "second": 21}
